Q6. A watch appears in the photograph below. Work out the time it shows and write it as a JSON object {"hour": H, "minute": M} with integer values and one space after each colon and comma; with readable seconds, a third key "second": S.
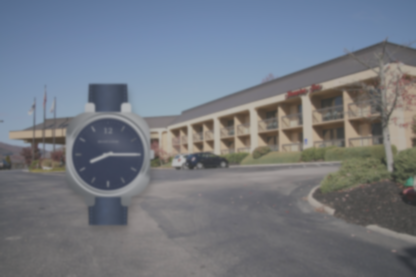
{"hour": 8, "minute": 15}
